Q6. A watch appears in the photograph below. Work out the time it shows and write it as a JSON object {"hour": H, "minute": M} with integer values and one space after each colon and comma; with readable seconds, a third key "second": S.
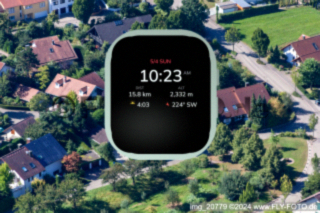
{"hour": 10, "minute": 23}
